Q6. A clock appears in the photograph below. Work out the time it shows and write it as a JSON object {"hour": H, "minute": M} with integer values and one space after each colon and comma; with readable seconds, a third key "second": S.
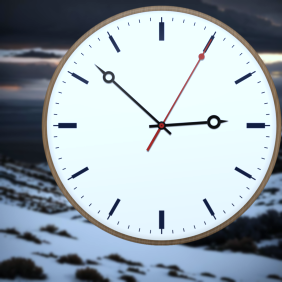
{"hour": 2, "minute": 52, "second": 5}
